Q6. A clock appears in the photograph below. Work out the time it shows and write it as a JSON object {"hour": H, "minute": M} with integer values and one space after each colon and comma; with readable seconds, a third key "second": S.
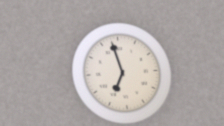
{"hour": 6, "minute": 58}
